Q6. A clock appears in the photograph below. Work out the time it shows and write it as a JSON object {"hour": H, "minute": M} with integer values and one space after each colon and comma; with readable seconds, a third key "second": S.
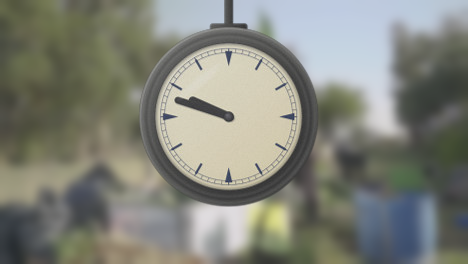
{"hour": 9, "minute": 48}
